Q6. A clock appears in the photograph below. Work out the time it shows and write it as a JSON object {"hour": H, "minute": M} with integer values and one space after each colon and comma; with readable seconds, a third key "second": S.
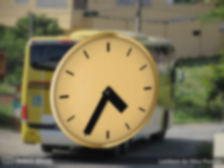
{"hour": 4, "minute": 35}
